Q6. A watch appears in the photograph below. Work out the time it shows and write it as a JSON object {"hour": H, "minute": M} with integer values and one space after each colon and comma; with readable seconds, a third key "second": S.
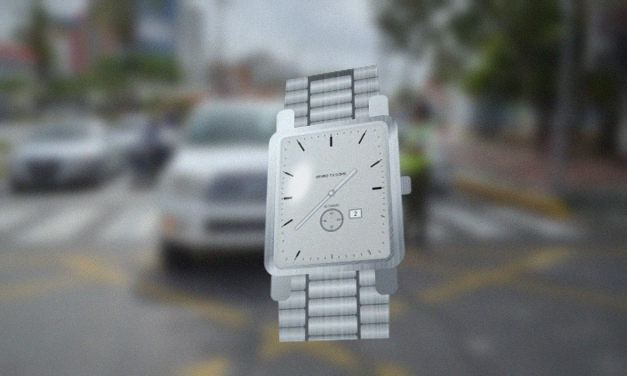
{"hour": 1, "minute": 38}
